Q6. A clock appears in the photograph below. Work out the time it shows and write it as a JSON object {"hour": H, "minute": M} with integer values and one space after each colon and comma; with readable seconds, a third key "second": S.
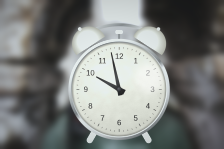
{"hour": 9, "minute": 58}
